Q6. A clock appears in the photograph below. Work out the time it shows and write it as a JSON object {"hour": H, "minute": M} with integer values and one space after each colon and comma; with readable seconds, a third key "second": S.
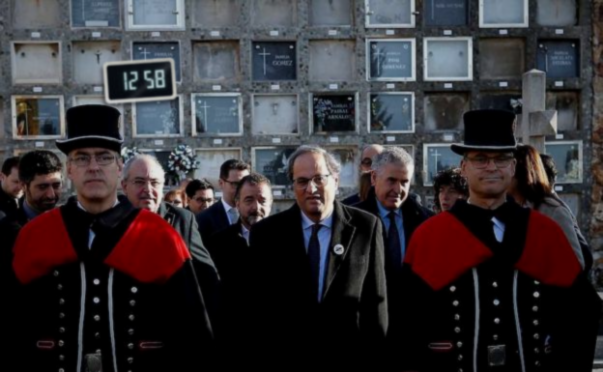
{"hour": 12, "minute": 58}
